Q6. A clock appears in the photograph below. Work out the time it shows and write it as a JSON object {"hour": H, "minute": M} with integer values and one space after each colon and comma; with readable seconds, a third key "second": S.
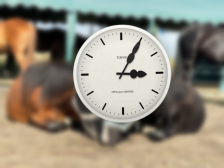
{"hour": 3, "minute": 5}
